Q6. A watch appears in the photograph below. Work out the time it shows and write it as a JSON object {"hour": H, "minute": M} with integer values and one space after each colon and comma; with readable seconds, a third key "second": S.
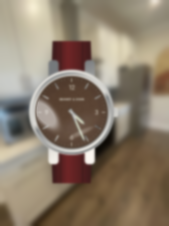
{"hour": 4, "minute": 26}
